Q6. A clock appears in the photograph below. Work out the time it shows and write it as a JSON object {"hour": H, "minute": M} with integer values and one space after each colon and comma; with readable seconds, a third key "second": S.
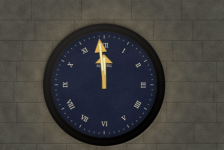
{"hour": 11, "minute": 59}
